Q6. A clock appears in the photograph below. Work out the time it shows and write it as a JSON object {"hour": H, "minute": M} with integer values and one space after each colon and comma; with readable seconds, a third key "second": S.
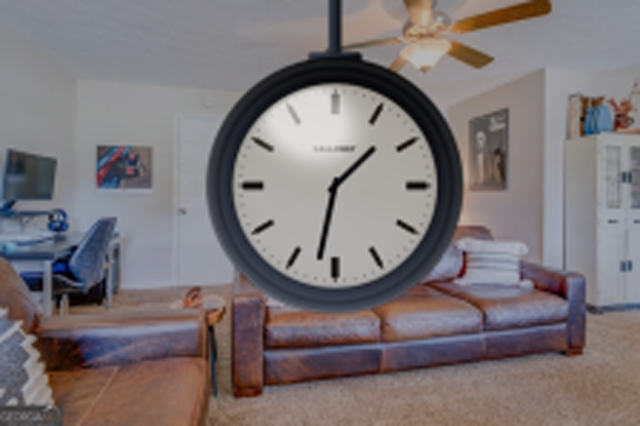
{"hour": 1, "minute": 32}
